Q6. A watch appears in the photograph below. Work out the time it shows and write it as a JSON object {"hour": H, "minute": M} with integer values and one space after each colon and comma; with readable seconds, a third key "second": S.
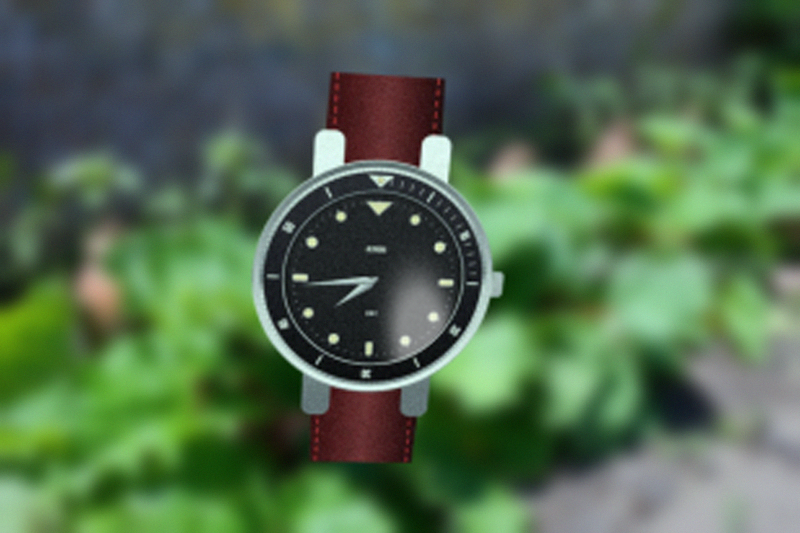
{"hour": 7, "minute": 44}
